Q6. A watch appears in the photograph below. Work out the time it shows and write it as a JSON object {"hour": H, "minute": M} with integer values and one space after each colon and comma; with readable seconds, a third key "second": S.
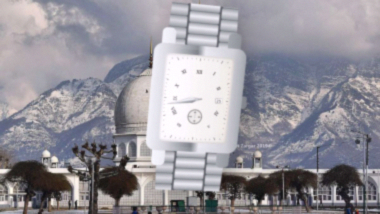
{"hour": 8, "minute": 43}
